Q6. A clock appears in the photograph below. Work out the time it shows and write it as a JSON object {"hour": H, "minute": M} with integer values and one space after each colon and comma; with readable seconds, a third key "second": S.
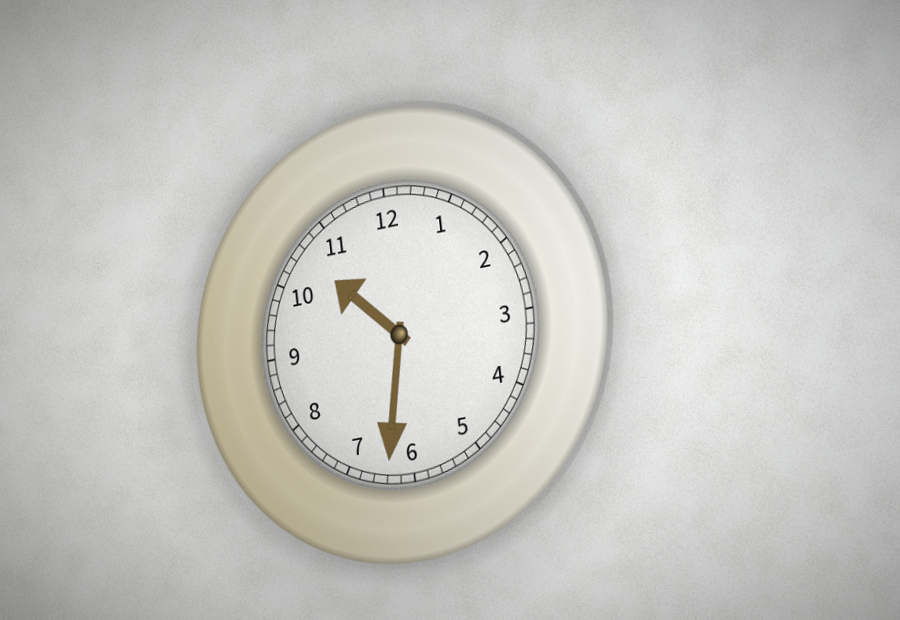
{"hour": 10, "minute": 32}
